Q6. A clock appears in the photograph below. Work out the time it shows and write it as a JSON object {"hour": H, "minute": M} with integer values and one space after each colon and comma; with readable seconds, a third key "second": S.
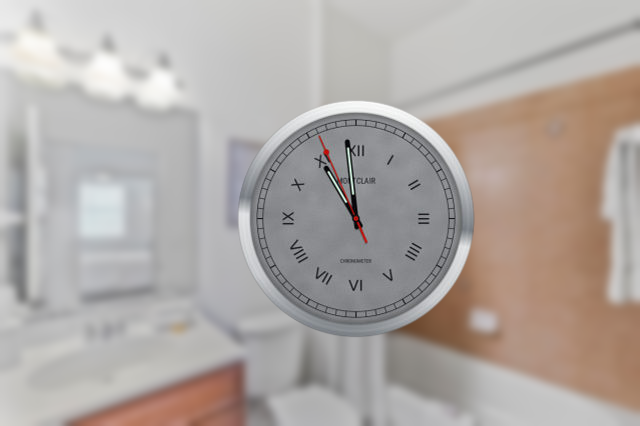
{"hour": 10, "minute": 58, "second": 56}
